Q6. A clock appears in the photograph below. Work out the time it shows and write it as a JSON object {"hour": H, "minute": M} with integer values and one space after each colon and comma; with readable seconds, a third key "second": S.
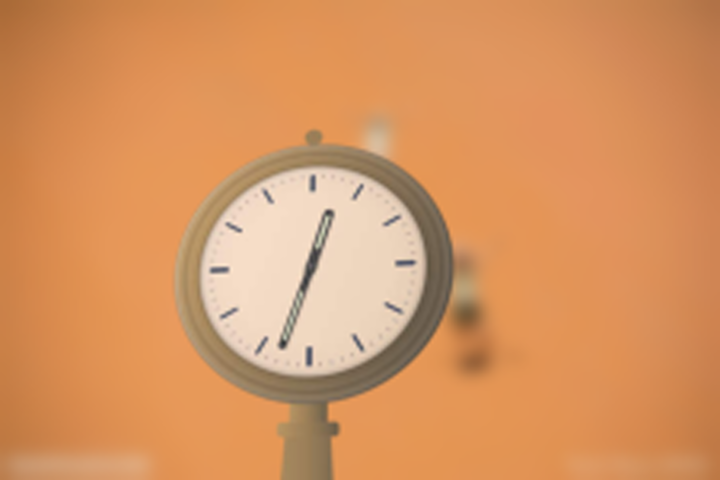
{"hour": 12, "minute": 33}
